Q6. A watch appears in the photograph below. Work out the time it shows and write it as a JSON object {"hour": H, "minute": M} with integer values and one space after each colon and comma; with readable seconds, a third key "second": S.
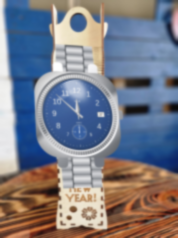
{"hour": 11, "minute": 52}
